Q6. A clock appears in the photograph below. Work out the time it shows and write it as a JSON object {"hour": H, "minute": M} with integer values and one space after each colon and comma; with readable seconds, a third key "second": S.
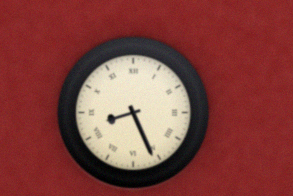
{"hour": 8, "minute": 26}
